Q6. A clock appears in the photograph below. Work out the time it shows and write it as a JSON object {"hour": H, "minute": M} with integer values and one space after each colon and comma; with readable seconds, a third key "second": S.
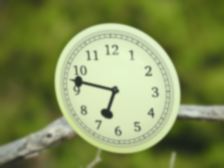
{"hour": 6, "minute": 47}
